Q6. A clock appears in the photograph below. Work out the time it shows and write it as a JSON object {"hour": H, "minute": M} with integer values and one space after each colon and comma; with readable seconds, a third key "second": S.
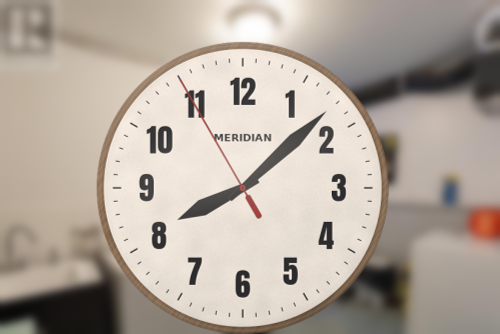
{"hour": 8, "minute": 7, "second": 55}
